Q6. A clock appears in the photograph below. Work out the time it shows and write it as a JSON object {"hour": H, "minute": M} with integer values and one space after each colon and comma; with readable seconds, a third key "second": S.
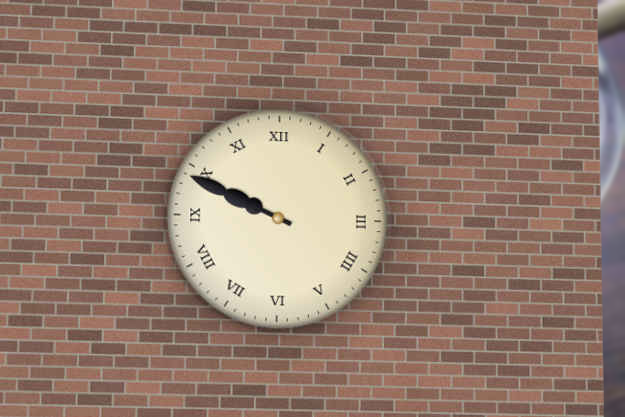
{"hour": 9, "minute": 49}
